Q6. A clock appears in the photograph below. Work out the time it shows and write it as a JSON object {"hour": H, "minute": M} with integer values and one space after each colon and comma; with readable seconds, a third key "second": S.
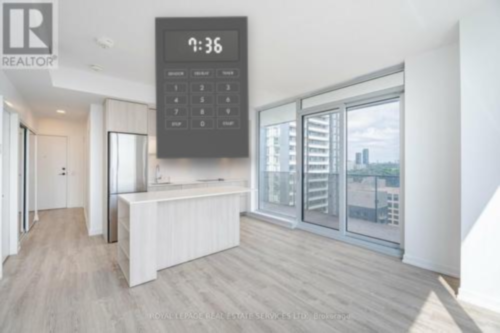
{"hour": 7, "minute": 36}
